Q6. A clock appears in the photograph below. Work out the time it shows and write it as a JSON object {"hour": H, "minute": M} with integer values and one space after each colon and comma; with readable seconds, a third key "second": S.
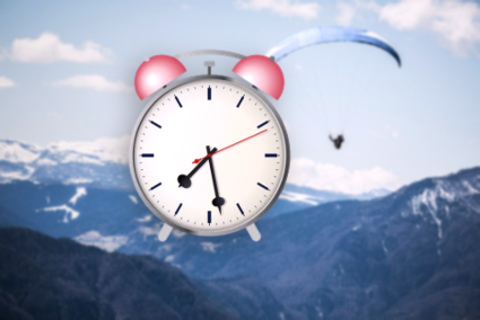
{"hour": 7, "minute": 28, "second": 11}
